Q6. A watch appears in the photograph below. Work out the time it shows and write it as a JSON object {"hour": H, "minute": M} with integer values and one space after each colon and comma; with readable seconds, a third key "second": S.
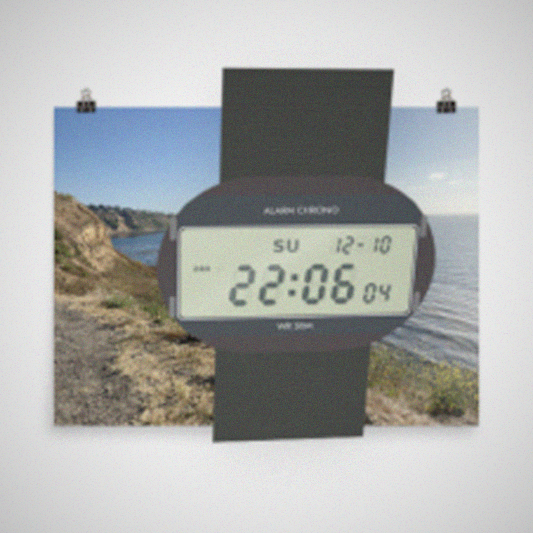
{"hour": 22, "minute": 6, "second": 4}
